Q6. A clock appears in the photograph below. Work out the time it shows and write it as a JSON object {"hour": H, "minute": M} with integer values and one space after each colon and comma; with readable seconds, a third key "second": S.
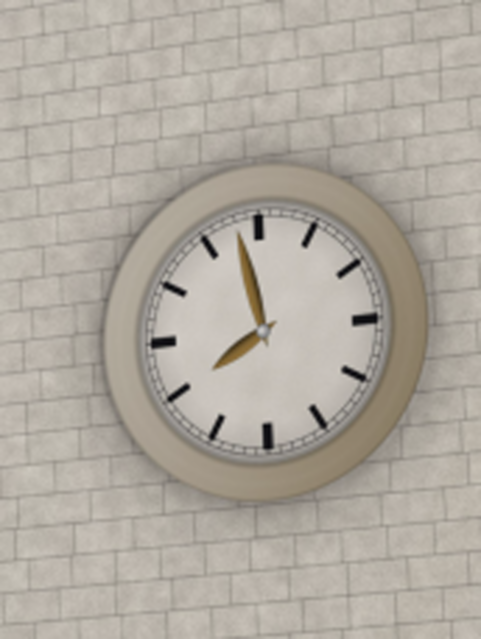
{"hour": 7, "minute": 58}
